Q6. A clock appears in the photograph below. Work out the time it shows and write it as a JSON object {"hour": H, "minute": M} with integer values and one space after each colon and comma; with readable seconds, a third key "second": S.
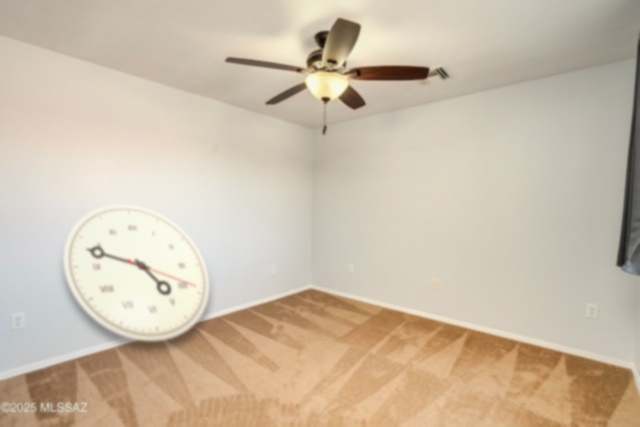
{"hour": 4, "minute": 48, "second": 19}
